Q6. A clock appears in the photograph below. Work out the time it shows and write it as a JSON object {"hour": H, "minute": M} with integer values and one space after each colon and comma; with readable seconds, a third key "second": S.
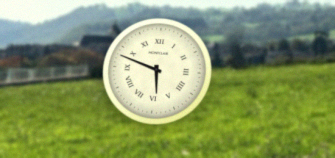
{"hour": 5, "minute": 48}
